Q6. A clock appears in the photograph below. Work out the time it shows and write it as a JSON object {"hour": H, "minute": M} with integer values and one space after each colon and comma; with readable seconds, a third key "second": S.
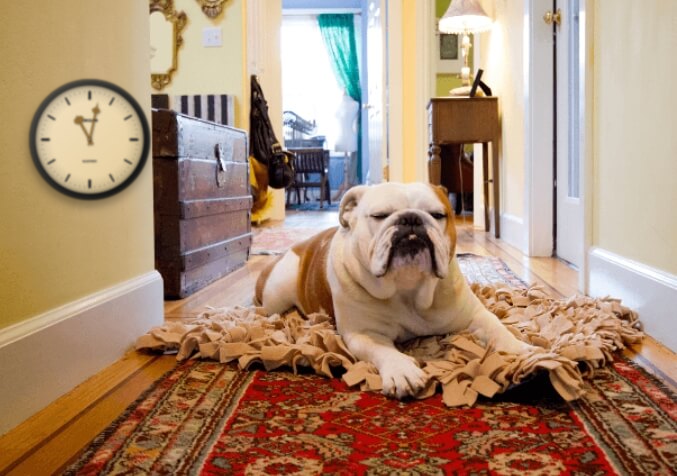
{"hour": 11, "minute": 2}
